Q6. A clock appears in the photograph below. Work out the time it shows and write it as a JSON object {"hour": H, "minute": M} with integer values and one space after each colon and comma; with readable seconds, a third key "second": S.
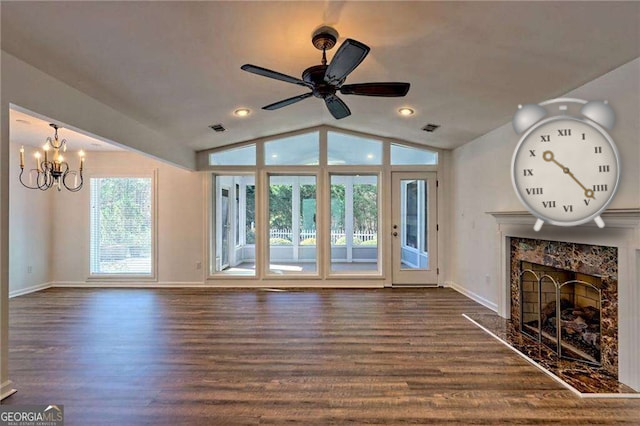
{"hour": 10, "minute": 23}
